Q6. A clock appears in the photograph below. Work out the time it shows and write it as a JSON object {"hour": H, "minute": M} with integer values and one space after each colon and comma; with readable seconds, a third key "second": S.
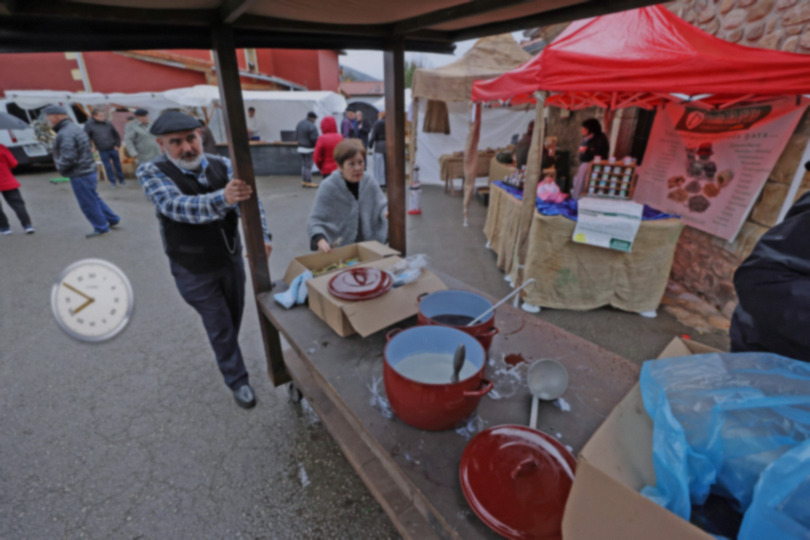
{"hour": 7, "minute": 50}
